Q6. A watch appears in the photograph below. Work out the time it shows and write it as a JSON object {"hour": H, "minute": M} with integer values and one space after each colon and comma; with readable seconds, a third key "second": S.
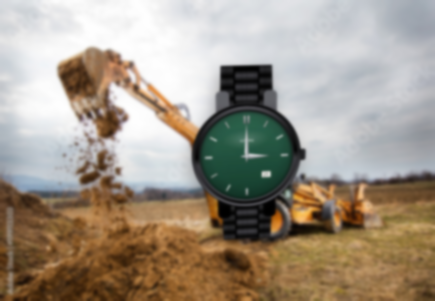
{"hour": 3, "minute": 0}
